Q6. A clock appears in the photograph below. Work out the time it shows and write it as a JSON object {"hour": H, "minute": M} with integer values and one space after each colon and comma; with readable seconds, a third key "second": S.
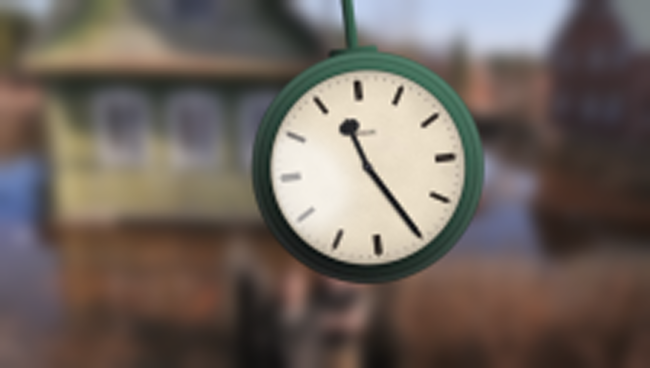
{"hour": 11, "minute": 25}
